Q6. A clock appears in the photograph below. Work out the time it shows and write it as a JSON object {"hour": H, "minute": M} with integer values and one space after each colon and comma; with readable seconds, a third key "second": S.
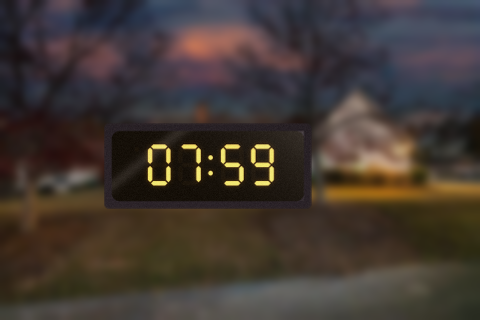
{"hour": 7, "minute": 59}
